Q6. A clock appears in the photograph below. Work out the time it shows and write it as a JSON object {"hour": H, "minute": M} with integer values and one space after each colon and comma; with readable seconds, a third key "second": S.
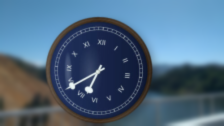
{"hour": 6, "minute": 39}
